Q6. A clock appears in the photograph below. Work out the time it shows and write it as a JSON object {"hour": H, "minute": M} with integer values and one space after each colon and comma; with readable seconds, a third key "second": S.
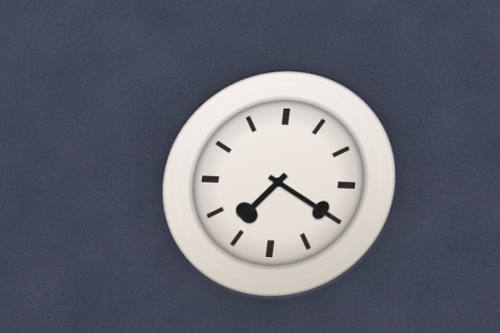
{"hour": 7, "minute": 20}
